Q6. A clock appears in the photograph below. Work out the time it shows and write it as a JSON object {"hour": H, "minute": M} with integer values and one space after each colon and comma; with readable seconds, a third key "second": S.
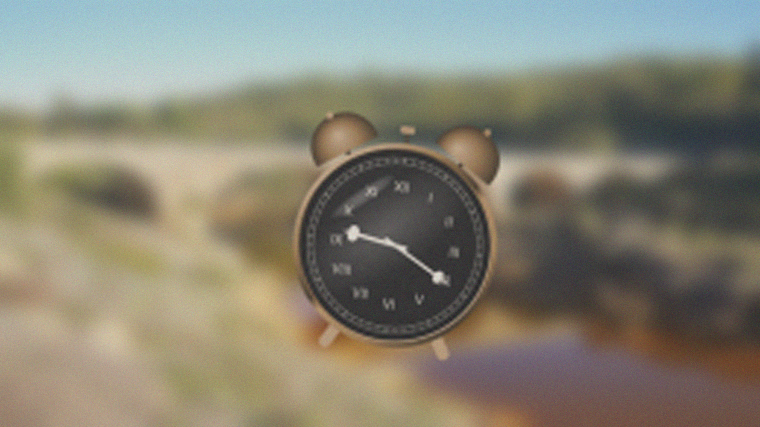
{"hour": 9, "minute": 20}
